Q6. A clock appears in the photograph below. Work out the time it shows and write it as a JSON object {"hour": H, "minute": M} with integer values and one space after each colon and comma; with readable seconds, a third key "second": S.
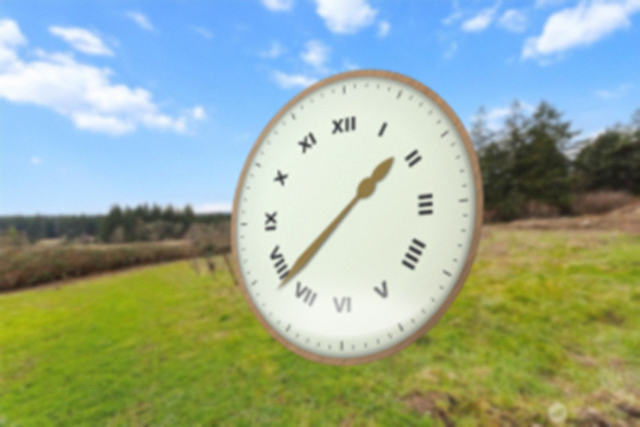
{"hour": 1, "minute": 38}
